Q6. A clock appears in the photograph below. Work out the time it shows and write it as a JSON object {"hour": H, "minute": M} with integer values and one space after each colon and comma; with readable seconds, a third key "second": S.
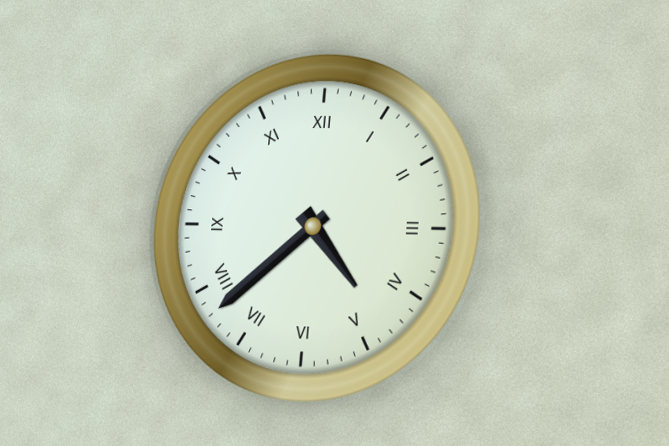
{"hour": 4, "minute": 38}
